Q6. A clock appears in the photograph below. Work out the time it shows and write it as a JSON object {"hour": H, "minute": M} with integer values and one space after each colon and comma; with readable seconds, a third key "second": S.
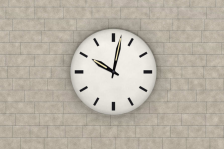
{"hour": 10, "minute": 2}
